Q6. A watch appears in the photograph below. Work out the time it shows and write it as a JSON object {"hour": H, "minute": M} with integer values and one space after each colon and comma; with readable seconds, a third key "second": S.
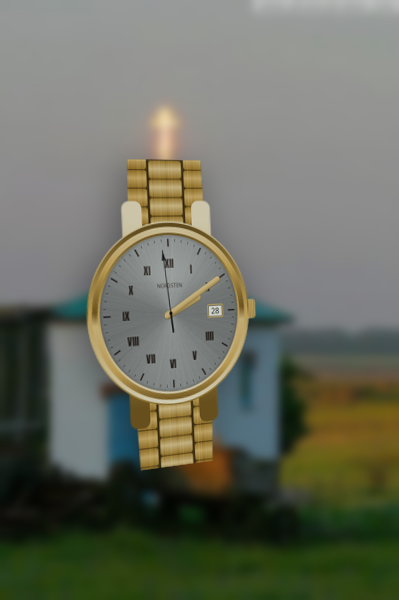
{"hour": 2, "minute": 9, "second": 59}
